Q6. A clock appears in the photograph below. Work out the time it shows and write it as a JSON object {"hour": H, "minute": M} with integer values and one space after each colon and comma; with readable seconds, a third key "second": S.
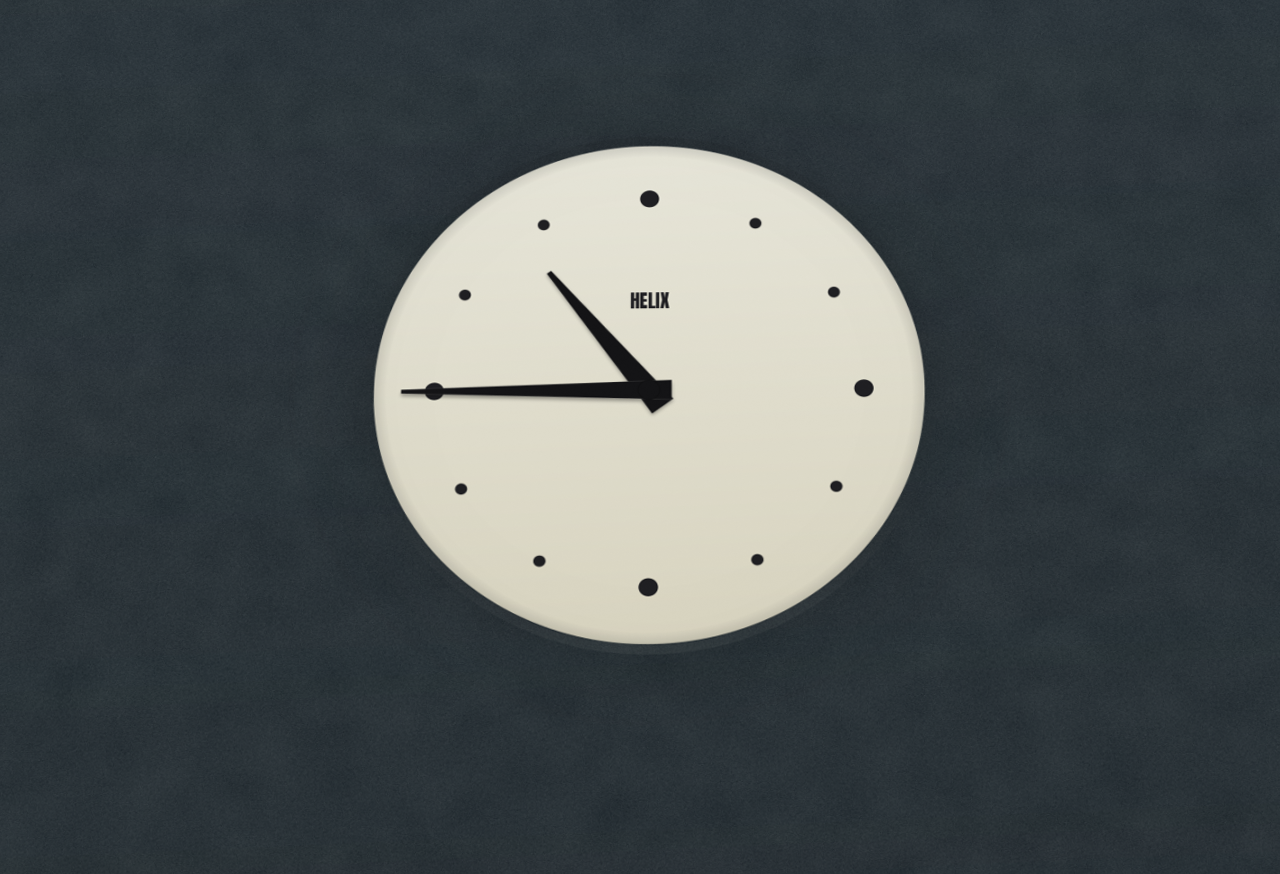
{"hour": 10, "minute": 45}
